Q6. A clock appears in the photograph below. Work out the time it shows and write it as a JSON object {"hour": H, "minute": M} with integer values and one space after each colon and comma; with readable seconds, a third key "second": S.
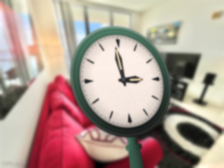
{"hour": 2, "minute": 59}
